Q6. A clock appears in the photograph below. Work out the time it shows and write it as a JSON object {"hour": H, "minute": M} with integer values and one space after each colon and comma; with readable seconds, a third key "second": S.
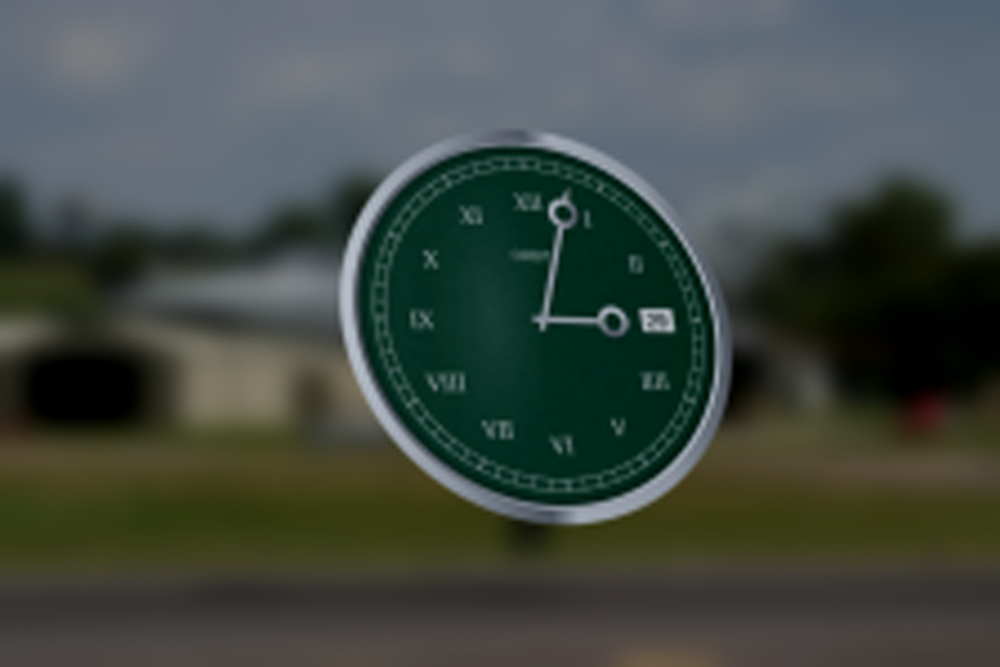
{"hour": 3, "minute": 3}
